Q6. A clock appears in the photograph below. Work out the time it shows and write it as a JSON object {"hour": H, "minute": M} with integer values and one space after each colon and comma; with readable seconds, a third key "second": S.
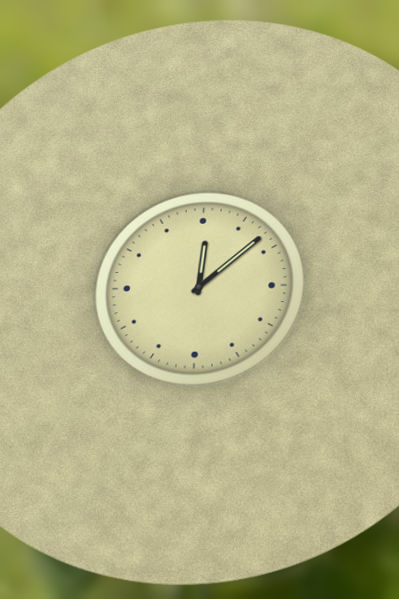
{"hour": 12, "minute": 8}
